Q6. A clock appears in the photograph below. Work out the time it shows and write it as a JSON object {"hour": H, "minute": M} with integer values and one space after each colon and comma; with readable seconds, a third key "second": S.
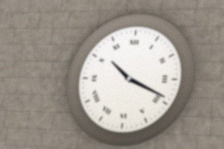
{"hour": 10, "minute": 19}
